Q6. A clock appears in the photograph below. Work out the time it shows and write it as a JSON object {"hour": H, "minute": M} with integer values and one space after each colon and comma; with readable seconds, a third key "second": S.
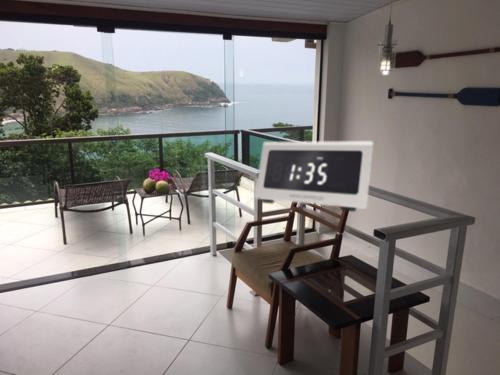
{"hour": 1, "minute": 35}
